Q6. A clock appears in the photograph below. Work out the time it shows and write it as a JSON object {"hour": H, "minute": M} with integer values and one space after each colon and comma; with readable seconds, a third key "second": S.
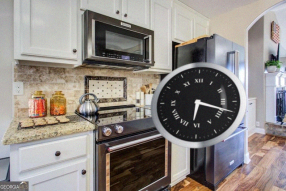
{"hour": 6, "minute": 18}
